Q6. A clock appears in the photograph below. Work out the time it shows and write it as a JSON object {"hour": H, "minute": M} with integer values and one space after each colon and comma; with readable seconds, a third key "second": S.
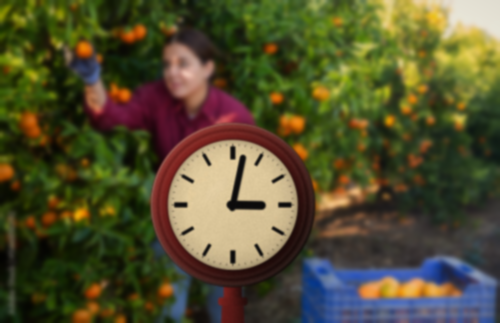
{"hour": 3, "minute": 2}
